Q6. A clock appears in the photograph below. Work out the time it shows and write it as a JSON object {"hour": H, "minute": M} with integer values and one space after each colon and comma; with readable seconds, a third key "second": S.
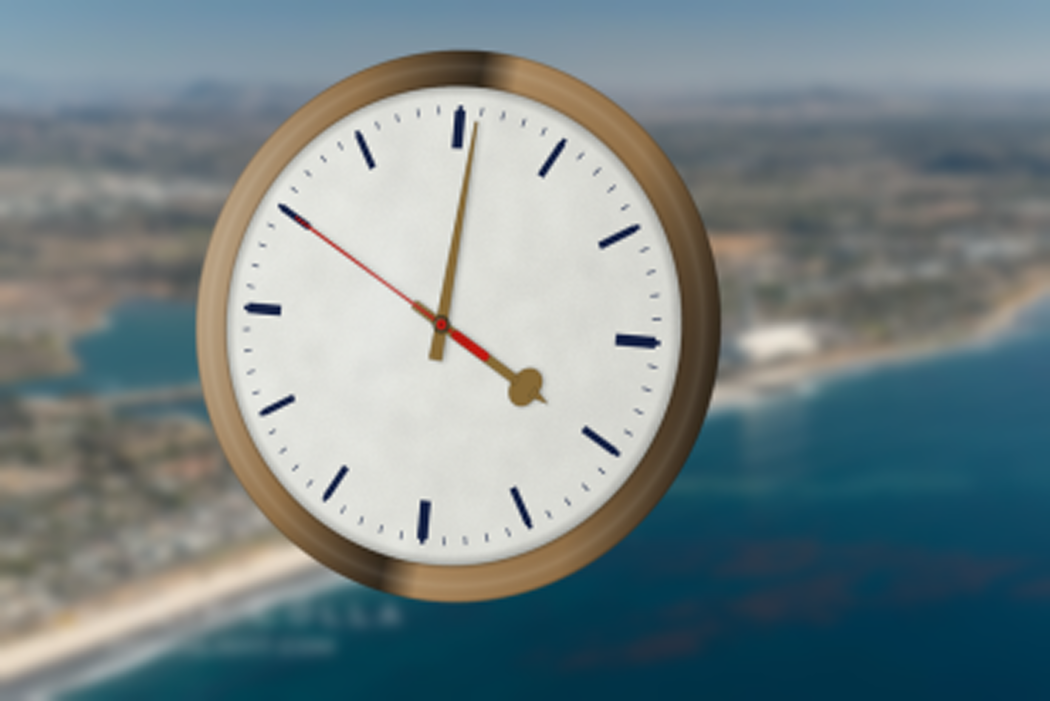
{"hour": 4, "minute": 0, "second": 50}
